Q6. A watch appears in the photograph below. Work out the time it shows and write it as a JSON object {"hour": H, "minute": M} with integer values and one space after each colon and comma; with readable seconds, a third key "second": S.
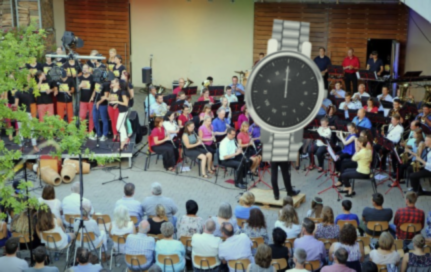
{"hour": 12, "minute": 0}
